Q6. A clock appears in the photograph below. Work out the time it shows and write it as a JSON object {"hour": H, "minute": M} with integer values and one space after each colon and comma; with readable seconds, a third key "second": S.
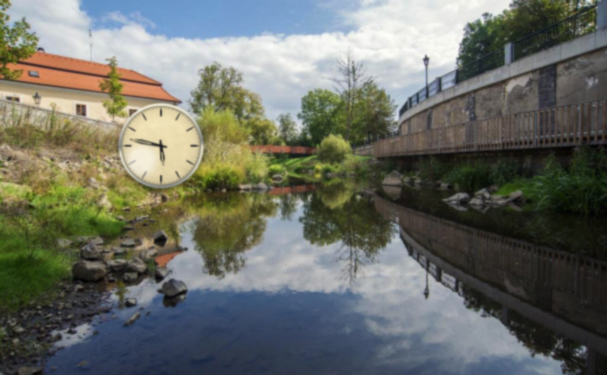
{"hour": 5, "minute": 47}
